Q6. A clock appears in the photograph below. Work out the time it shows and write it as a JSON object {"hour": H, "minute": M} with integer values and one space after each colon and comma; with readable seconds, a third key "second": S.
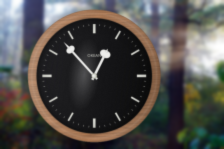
{"hour": 12, "minute": 53}
